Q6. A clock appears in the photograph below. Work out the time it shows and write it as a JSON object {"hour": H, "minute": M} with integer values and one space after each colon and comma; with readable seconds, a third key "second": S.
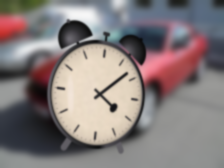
{"hour": 4, "minute": 8}
